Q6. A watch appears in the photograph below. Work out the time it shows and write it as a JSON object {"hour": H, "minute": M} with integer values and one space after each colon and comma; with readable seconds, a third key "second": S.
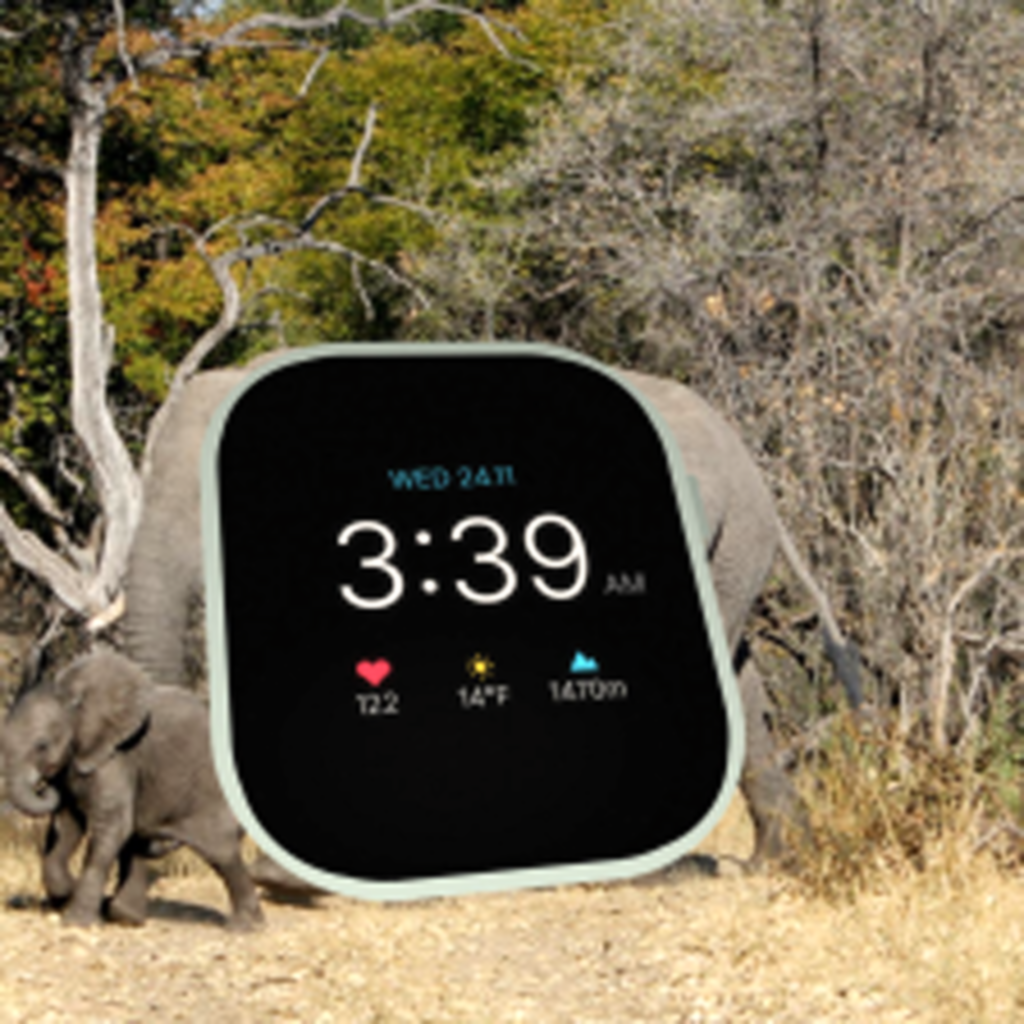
{"hour": 3, "minute": 39}
